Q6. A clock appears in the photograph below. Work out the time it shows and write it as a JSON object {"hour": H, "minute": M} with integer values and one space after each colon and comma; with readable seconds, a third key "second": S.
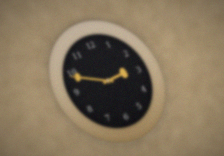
{"hour": 2, "minute": 49}
